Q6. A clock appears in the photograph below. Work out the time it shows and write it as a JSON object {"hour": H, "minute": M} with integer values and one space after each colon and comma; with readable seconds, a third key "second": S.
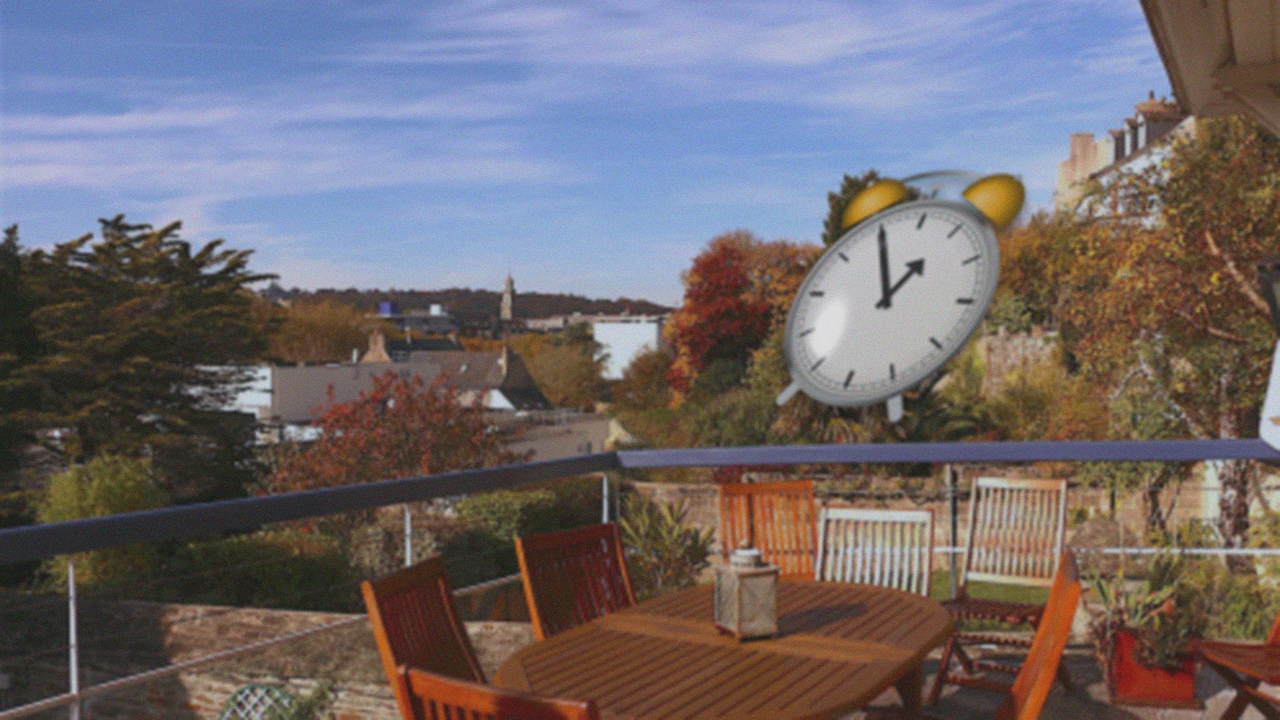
{"hour": 12, "minute": 55}
